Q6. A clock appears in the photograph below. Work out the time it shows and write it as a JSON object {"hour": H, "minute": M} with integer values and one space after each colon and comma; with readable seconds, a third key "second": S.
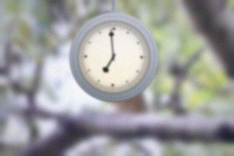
{"hour": 6, "minute": 59}
